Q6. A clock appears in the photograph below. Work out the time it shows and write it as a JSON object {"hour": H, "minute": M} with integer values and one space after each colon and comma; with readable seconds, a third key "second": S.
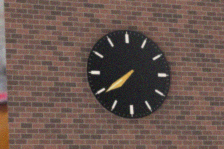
{"hour": 7, "minute": 39}
